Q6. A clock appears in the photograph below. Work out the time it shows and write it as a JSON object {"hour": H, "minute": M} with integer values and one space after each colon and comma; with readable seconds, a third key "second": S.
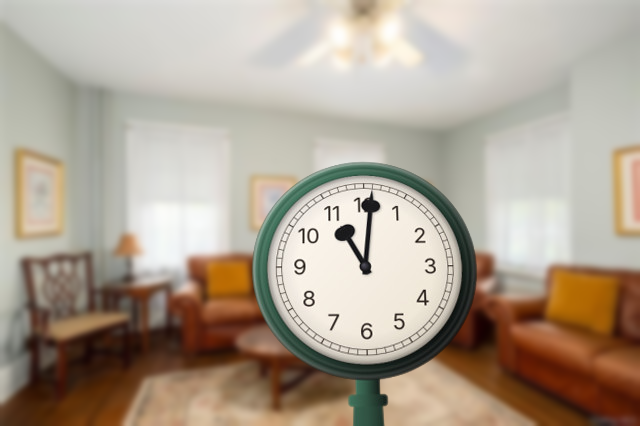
{"hour": 11, "minute": 1}
